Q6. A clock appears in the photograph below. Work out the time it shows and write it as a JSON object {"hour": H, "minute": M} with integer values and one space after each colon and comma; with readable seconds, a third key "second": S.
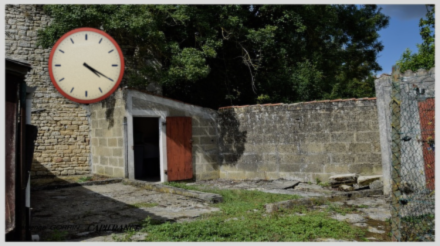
{"hour": 4, "minute": 20}
